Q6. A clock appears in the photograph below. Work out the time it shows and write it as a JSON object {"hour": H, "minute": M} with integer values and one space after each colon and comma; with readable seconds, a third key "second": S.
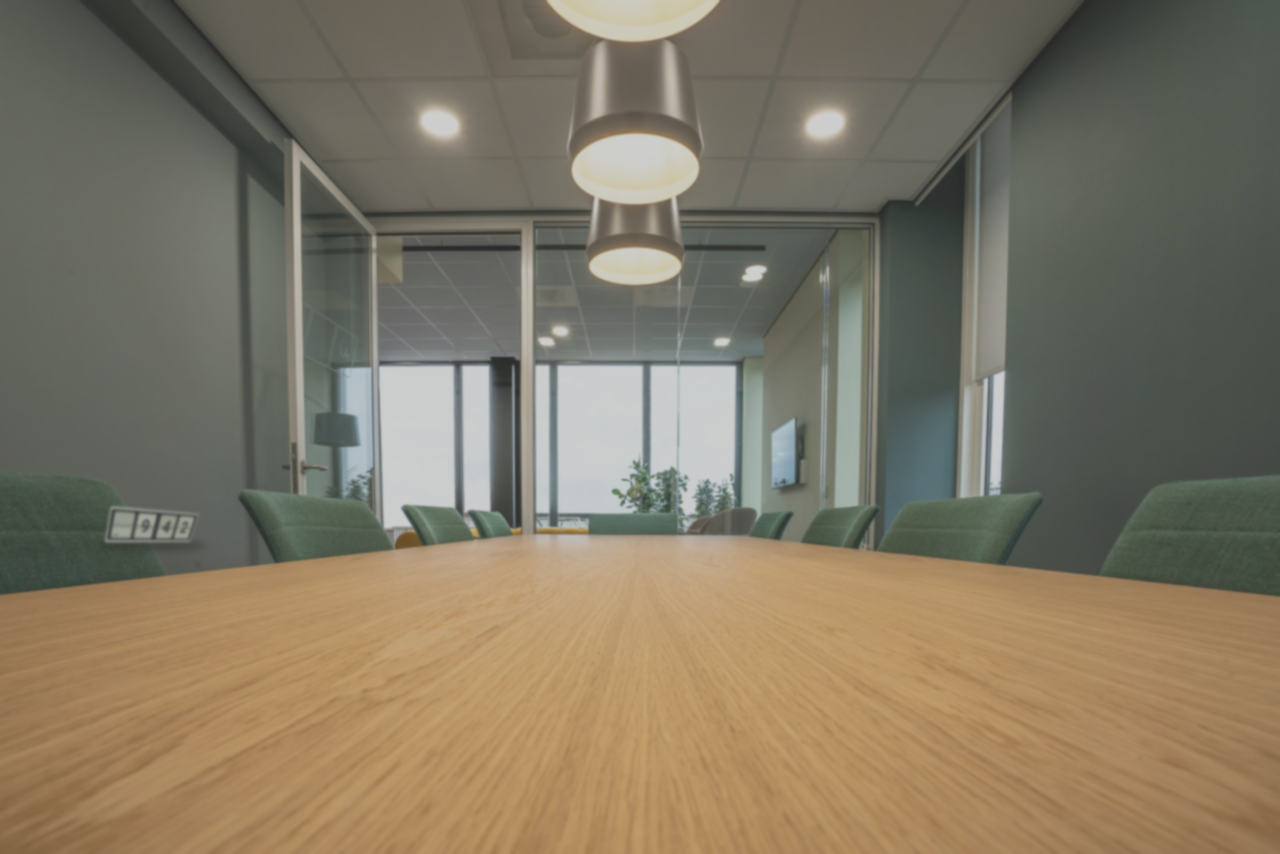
{"hour": 9, "minute": 42}
